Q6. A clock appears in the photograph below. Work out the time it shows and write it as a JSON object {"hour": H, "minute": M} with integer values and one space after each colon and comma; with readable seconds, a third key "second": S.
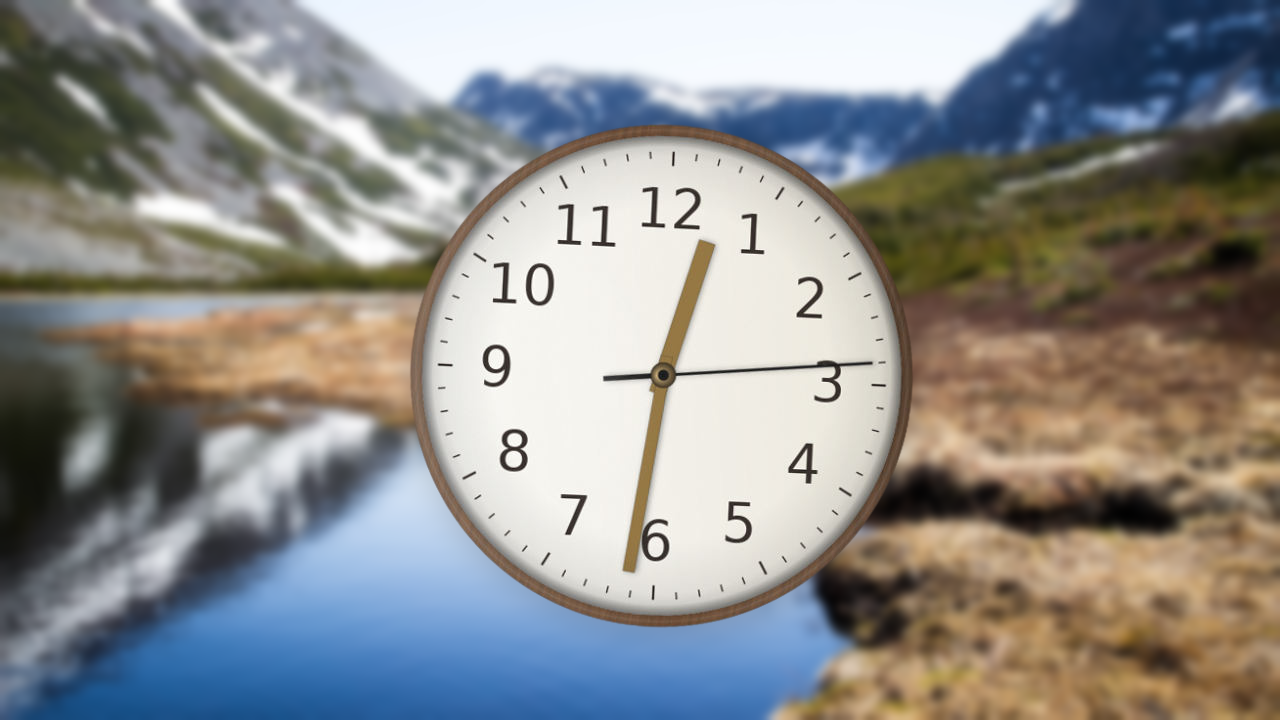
{"hour": 12, "minute": 31, "second": 14}
